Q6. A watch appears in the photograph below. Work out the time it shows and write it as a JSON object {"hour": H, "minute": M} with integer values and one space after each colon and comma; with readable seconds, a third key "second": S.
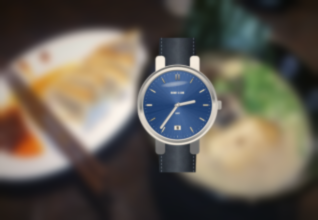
{"hour": 2, "minute": 36}
